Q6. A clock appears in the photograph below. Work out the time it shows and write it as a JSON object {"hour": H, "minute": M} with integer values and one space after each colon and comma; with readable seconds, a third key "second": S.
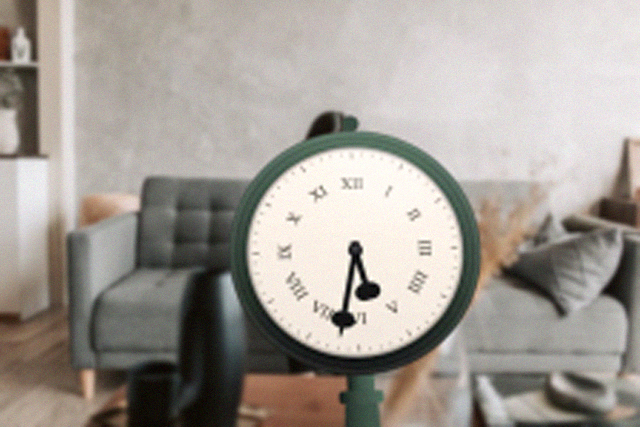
{"hour": 5, "minute": 32}
